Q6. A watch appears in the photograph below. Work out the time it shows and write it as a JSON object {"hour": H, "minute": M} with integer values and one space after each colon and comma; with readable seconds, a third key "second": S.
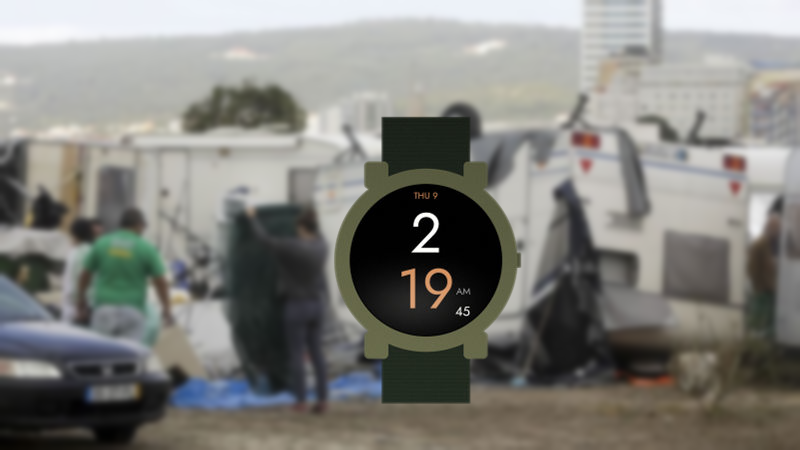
{"hour": 2, "minute": 19, "second": 45}
